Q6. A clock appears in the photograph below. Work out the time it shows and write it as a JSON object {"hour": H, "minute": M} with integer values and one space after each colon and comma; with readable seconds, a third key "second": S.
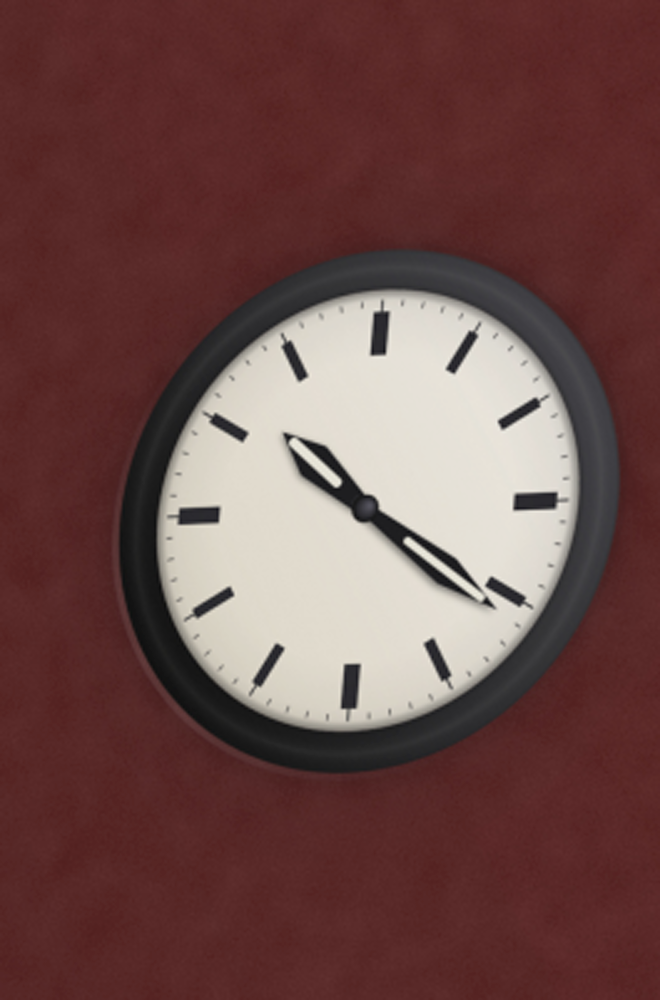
{"hour": 10, "minute": 21}
